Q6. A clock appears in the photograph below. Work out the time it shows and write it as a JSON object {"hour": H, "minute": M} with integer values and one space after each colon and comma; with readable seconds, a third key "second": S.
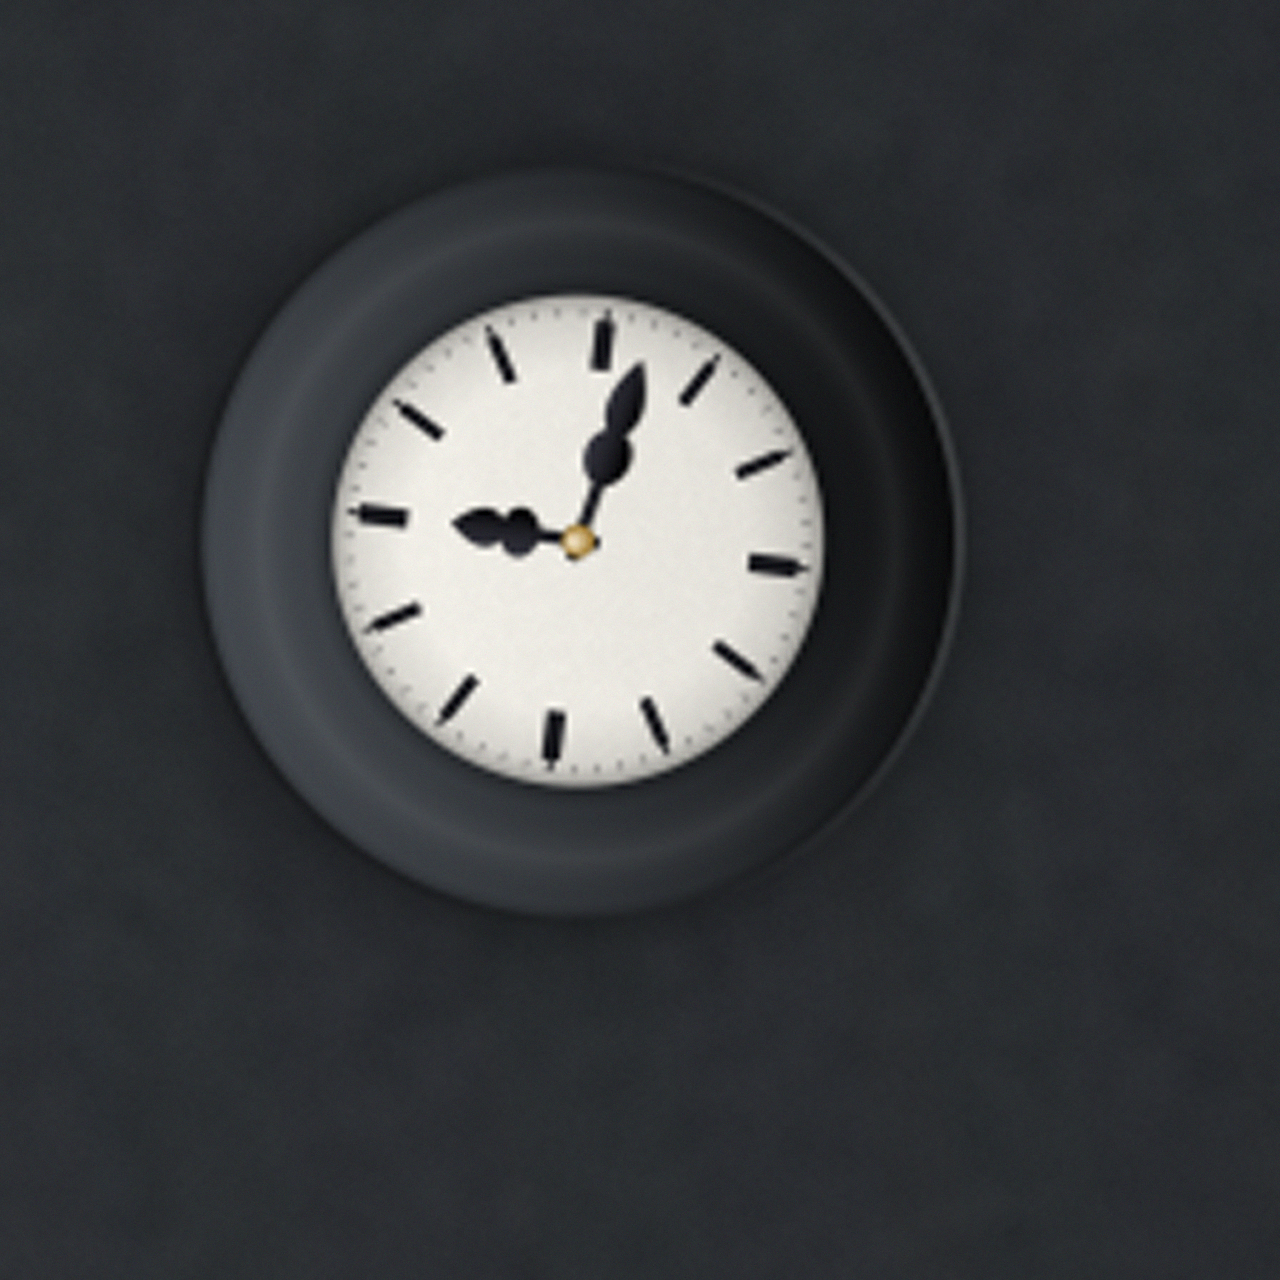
{"hour": 9, "minute": 2}
